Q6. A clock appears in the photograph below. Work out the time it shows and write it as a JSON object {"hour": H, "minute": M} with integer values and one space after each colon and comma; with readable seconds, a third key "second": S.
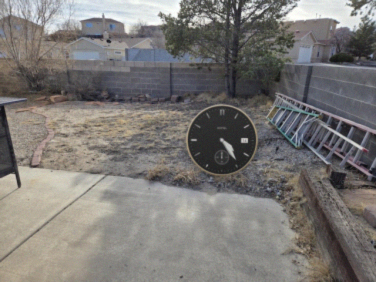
{"hour": 4, "minute": 24}
